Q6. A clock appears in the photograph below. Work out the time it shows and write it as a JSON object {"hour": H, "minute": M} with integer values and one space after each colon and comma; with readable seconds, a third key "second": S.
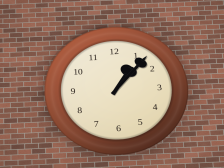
{"hour": 1, "minute": 7}
